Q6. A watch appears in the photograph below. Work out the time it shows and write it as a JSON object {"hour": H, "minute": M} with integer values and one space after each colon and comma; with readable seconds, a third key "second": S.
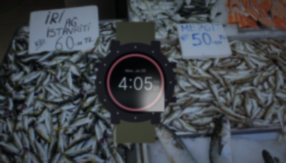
{"hour": 4, "minute": 5}
